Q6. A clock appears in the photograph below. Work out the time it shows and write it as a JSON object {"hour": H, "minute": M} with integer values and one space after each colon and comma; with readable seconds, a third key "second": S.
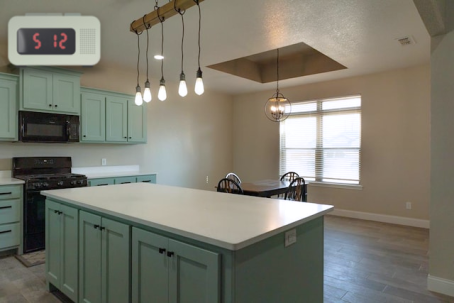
{"hour": 5, "minute": 12}
